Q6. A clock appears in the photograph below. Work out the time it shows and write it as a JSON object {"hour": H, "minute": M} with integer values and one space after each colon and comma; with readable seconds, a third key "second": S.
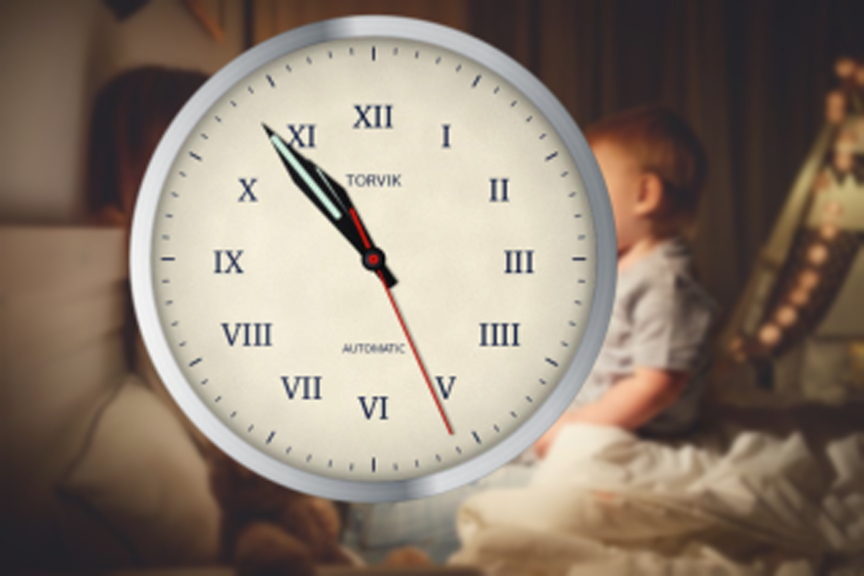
{"hour": 10, "minute": 53, "second": 26}
